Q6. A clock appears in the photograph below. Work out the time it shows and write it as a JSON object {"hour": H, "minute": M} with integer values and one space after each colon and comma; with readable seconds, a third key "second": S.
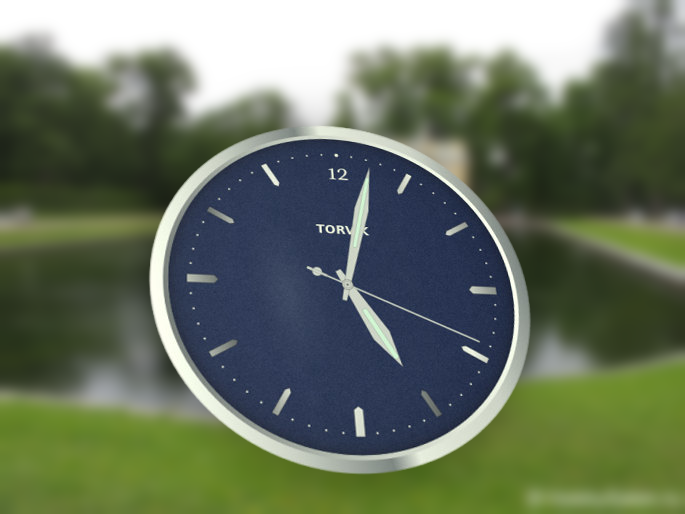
{"hour": 5, "minute": 2, "second": 19}
